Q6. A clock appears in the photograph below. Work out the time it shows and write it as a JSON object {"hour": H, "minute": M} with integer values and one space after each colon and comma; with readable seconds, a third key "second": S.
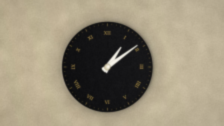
{"hour": 1, "minute": 9}
